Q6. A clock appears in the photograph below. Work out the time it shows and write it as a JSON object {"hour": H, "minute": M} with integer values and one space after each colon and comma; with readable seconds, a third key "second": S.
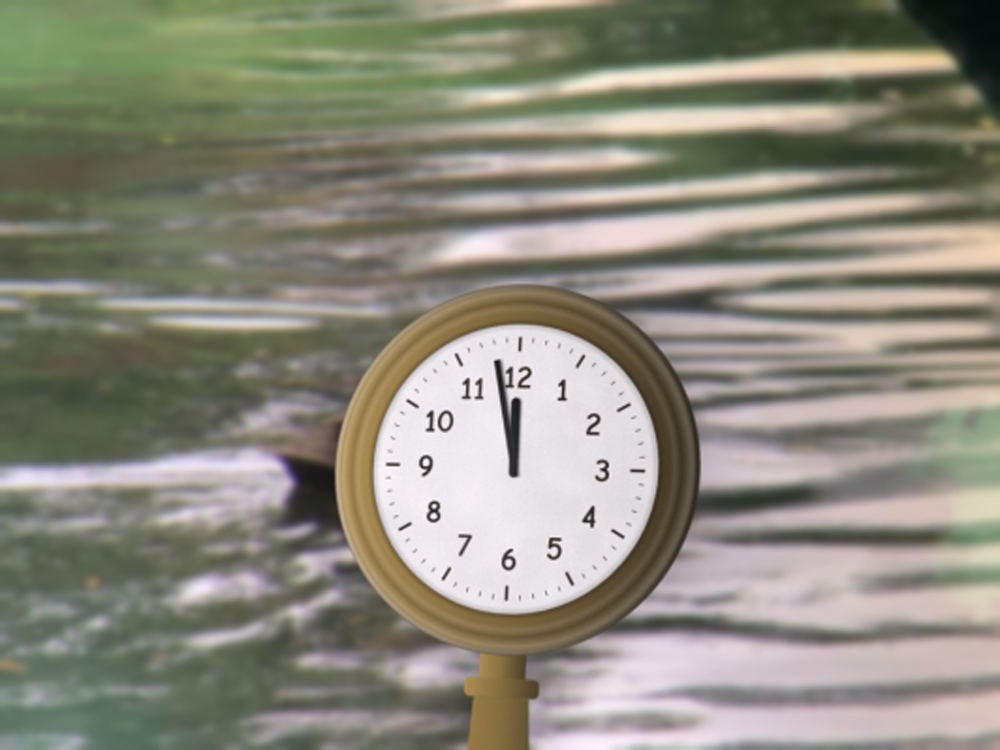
{"hour": 11, "minute": 58}
